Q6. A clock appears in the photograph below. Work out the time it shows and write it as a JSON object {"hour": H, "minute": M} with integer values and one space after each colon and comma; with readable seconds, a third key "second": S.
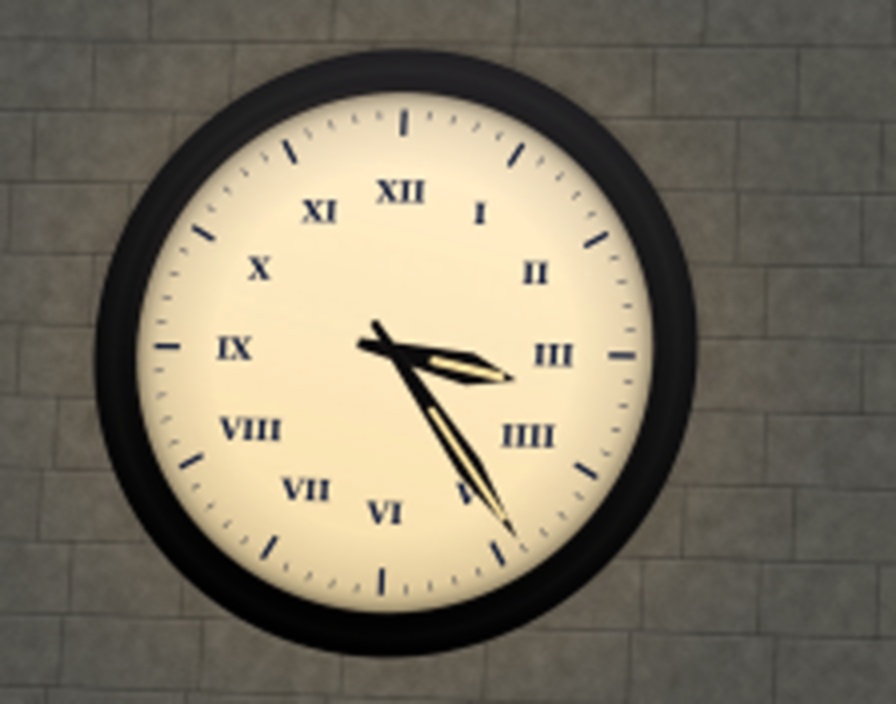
{"hour": 3, "minute": 24}
